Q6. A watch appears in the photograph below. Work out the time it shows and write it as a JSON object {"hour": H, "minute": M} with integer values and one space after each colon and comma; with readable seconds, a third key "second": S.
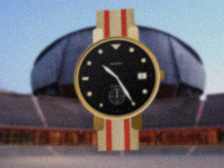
{"hour": 10, "minute": 25}
